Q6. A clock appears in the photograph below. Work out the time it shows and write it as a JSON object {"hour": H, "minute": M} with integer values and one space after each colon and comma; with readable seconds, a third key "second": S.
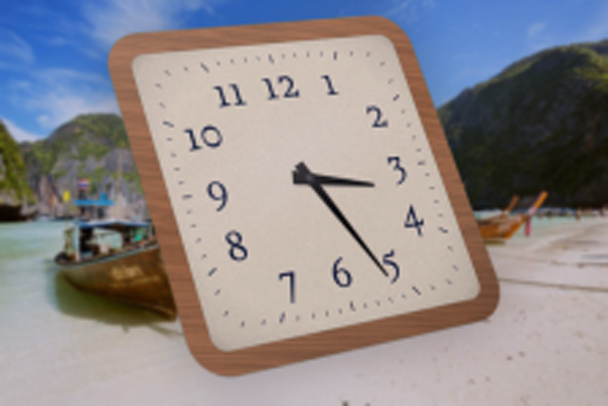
{"hour": 3, "minute": 26}
